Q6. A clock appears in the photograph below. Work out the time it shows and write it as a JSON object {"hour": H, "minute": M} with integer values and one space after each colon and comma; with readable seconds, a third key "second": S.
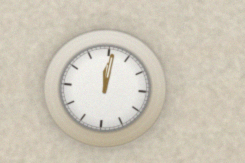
{"hour": 12, "minute": 1}
